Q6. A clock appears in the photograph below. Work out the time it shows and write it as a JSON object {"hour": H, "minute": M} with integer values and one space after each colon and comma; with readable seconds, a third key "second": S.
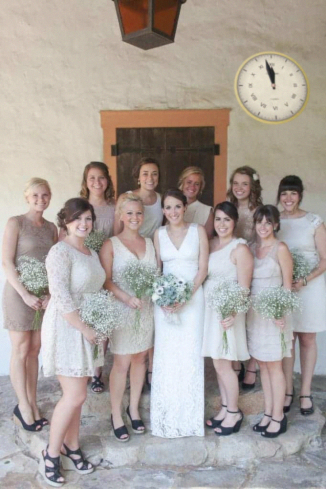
{"hour": 11, "minute": 58}
